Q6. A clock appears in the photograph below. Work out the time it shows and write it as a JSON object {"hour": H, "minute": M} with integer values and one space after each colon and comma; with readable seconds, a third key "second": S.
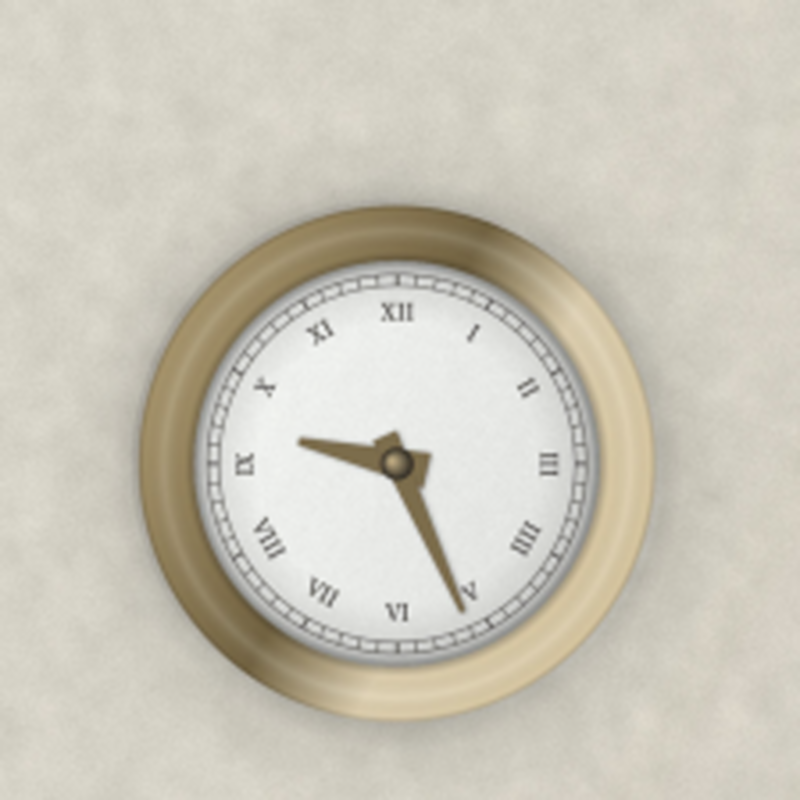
{"hour": 9, "minute": 26}
